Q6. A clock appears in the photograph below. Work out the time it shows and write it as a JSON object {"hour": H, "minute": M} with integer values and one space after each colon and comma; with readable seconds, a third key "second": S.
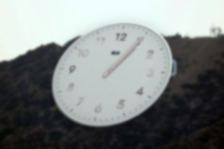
{"hour": 1, "minute": 5}
